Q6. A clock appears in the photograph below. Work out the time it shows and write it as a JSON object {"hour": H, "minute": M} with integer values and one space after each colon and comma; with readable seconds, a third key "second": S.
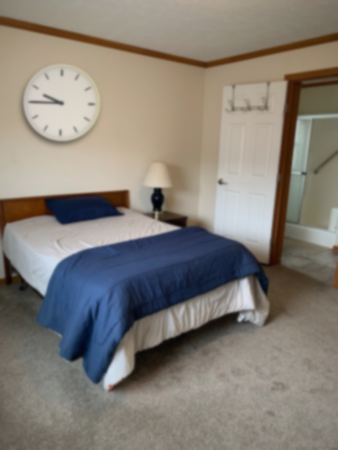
{"hour": 9, "minute": 45}
